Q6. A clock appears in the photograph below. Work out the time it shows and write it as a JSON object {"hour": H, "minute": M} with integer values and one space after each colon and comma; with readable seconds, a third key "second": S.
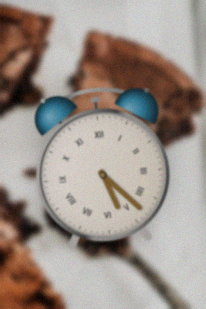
{"hour": 5, "minute": 23}
